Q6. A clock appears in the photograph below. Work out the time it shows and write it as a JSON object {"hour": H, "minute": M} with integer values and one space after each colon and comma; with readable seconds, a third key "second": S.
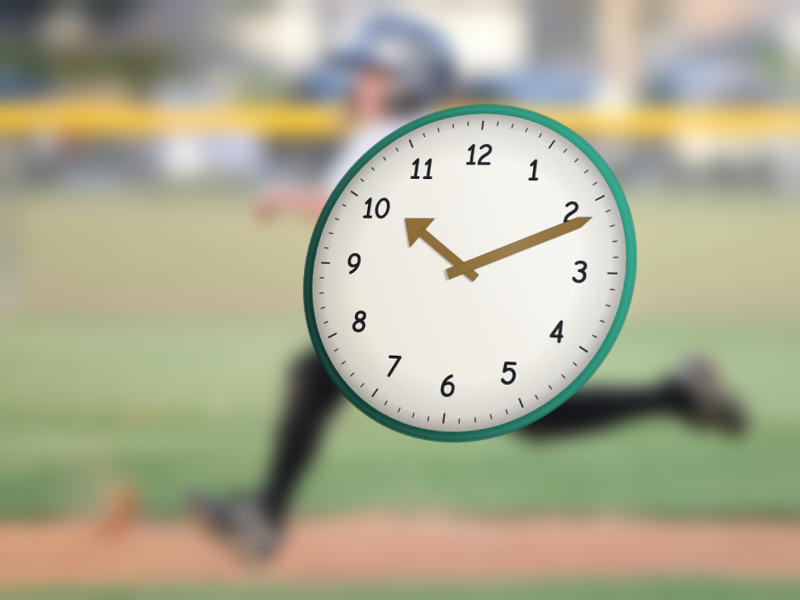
{"hour": 10, "minute": 11}
